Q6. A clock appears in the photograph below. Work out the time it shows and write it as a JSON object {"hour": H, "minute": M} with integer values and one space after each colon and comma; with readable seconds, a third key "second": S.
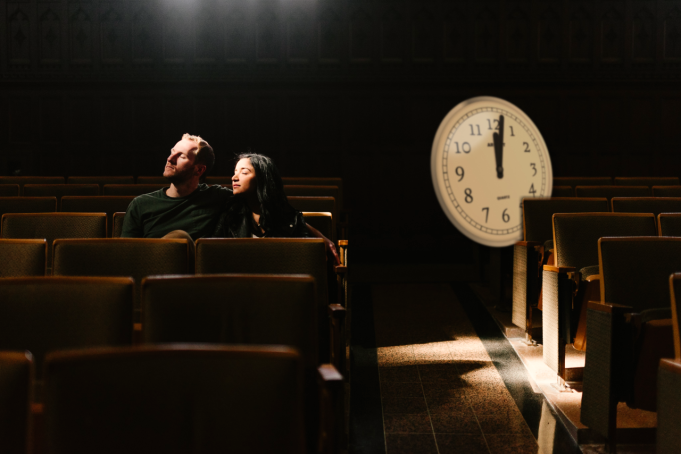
{"hour": 12, "minute": 2}
